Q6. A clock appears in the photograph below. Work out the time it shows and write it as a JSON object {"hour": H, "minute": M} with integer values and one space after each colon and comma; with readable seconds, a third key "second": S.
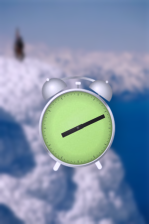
{"hour": 8, "minute": 11}
